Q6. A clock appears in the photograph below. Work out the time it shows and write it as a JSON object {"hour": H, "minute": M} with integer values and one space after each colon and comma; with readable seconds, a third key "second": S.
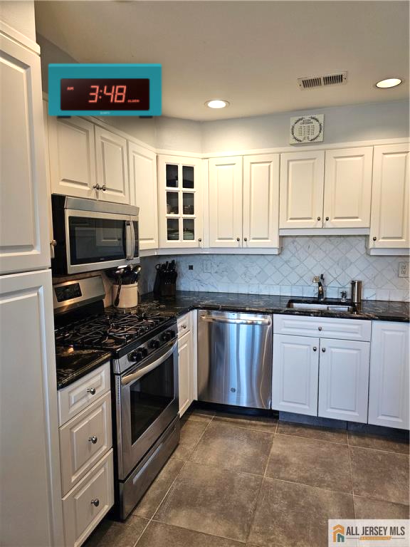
{"hour": 3, "minute": 48}
